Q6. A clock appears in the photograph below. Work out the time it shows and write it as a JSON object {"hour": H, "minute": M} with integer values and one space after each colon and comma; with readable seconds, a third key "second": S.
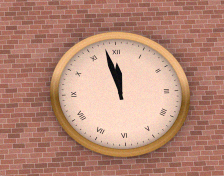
{"hour": 11, "minute": 58}
